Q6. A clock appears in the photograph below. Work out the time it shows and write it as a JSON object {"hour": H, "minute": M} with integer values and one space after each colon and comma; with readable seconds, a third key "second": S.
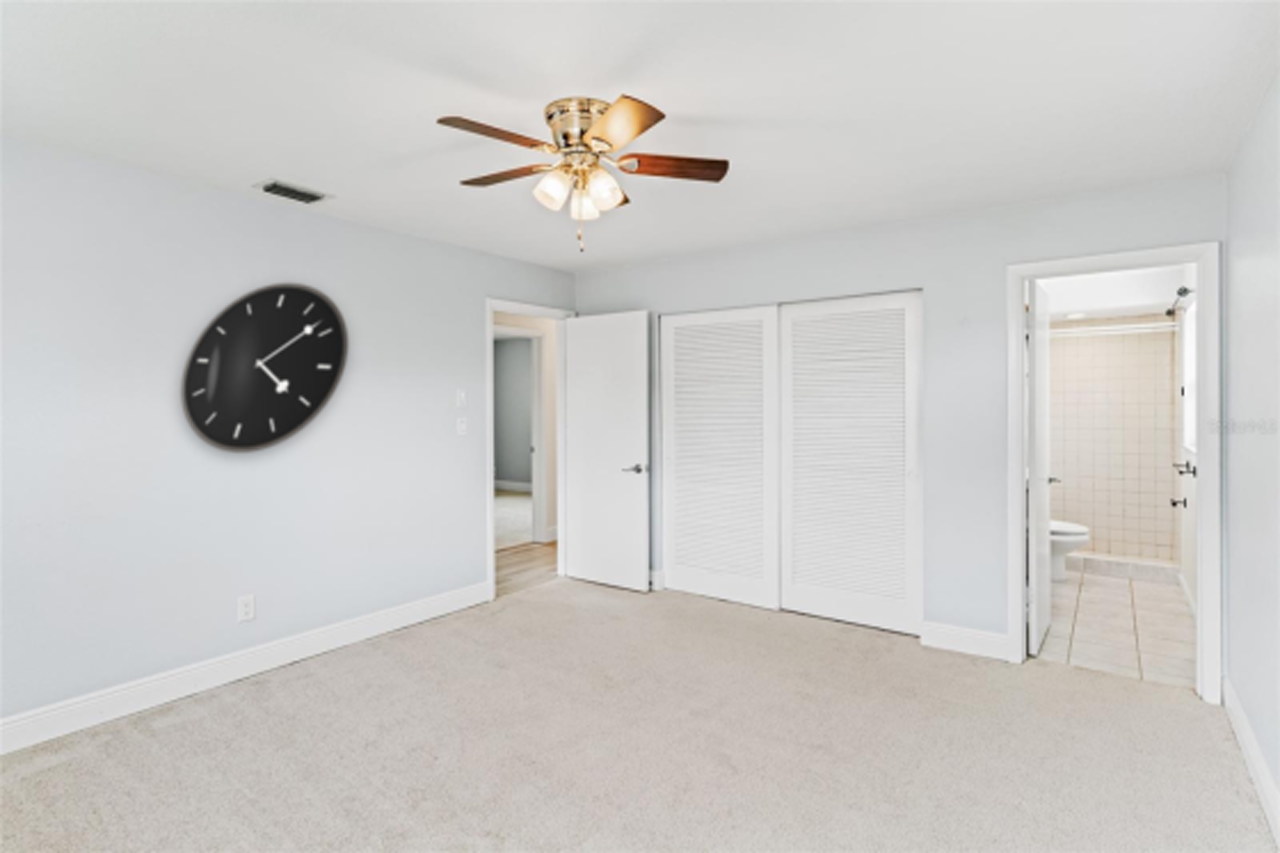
{"hour": 4, "minute": 8}
